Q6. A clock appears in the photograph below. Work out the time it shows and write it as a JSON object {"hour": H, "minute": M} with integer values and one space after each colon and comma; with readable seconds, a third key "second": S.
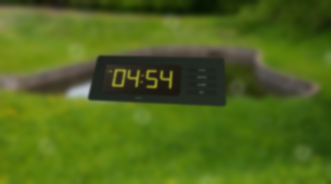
{"hour": 4, "minute": 54}
